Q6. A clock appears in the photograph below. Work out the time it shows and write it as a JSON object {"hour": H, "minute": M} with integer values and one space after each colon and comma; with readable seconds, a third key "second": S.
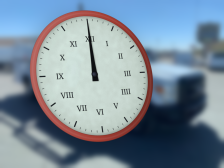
{"hour": 12, "minute": 0}
